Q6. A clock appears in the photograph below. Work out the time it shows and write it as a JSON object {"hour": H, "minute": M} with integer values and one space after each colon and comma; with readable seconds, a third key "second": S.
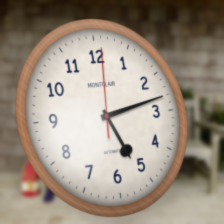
{"hour": 5, "minute": 13, "second": 1}
